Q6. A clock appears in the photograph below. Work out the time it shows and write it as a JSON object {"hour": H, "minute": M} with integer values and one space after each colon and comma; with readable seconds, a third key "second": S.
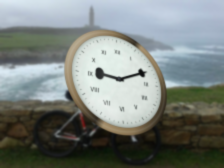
{"hour": 9, "minute": 11}
